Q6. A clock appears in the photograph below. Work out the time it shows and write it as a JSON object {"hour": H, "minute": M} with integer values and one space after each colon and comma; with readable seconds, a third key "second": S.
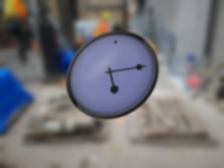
{"hour": 5, "minute": 13}
